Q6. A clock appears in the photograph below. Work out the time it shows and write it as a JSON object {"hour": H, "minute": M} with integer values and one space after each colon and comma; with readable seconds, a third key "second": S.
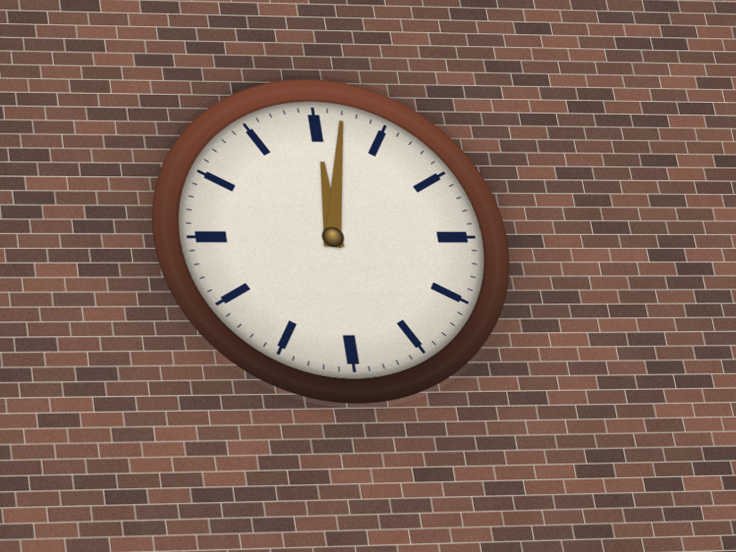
{"hour": 12, "minute": 2}
